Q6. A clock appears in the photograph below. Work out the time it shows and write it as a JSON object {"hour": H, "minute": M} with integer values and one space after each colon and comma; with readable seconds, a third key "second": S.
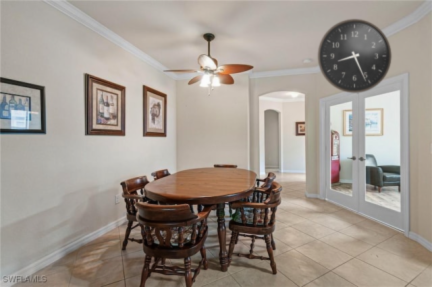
{"hour": 8, "minute": 26}
